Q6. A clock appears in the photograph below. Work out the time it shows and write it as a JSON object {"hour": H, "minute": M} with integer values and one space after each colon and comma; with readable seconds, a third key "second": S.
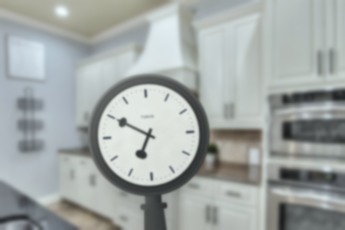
{"hour": 6, "minute": 50}
